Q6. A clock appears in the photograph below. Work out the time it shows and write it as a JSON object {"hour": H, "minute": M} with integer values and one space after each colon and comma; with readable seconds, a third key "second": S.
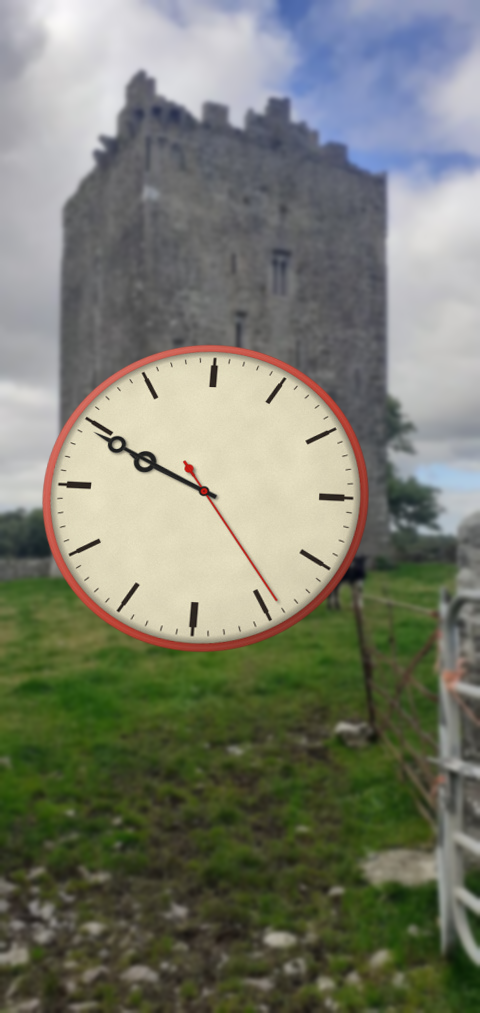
{"hour": 9, "minute": 49, "second": 24}
